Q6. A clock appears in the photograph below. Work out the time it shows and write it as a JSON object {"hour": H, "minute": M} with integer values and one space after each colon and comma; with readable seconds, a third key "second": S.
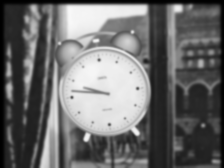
{"hour": 9, "minute": 47}
